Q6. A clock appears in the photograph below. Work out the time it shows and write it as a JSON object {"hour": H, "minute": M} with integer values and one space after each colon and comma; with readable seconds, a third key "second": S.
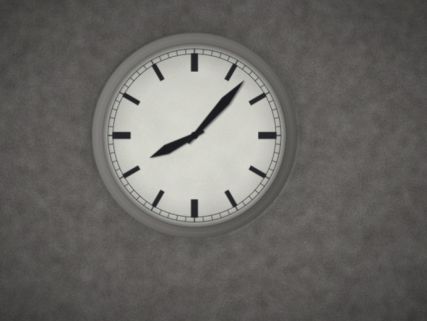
{"hour": 8, "minute": 7}
